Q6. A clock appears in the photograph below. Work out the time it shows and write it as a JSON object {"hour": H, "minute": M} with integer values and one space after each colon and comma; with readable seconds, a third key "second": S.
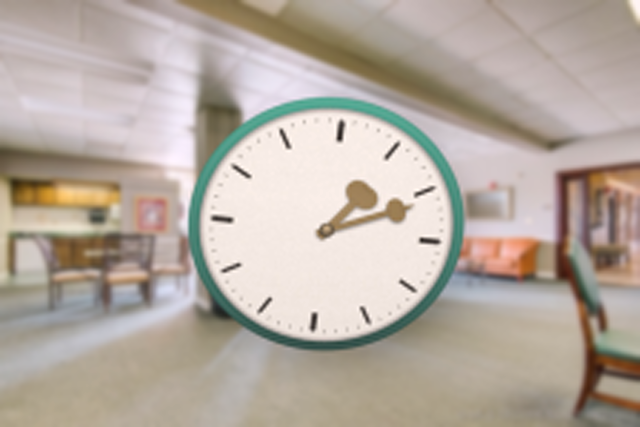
{"hour": 1, "minute": 11}
